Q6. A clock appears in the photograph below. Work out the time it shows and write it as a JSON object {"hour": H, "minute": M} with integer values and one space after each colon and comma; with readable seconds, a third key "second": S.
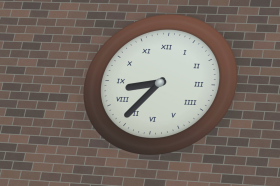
{"hour": 8, "minute": 36}
